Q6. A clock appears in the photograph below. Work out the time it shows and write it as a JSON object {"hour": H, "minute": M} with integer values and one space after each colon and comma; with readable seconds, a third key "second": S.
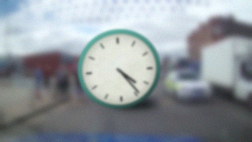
{"hour": 4, "minute": 24}
